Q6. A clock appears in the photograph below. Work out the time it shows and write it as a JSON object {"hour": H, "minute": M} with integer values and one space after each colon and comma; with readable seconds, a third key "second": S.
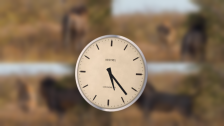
{"hour": 5, "minute": 23}
